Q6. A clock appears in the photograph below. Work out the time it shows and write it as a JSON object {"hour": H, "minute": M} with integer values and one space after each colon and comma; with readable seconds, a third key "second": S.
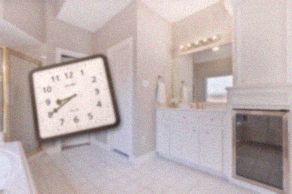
{"hour": 8, "minute": 40}
